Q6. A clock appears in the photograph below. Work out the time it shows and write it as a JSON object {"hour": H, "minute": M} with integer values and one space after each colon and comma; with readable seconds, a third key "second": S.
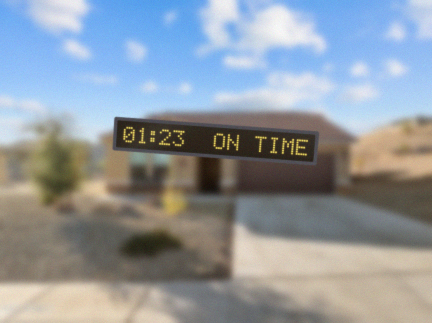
{"hour": 1, "minute": 23}
